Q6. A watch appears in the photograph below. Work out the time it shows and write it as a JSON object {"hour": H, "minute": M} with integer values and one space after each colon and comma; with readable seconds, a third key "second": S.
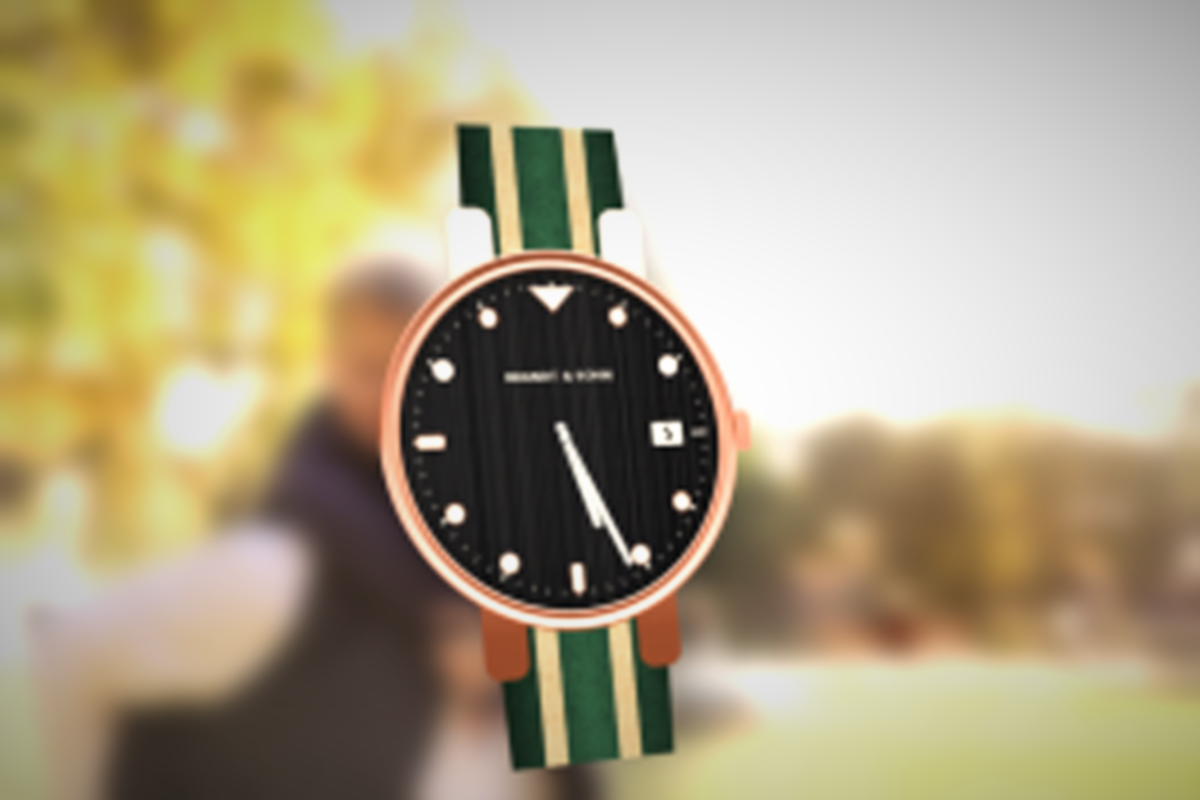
{"hour": 5, "minute": 26}
